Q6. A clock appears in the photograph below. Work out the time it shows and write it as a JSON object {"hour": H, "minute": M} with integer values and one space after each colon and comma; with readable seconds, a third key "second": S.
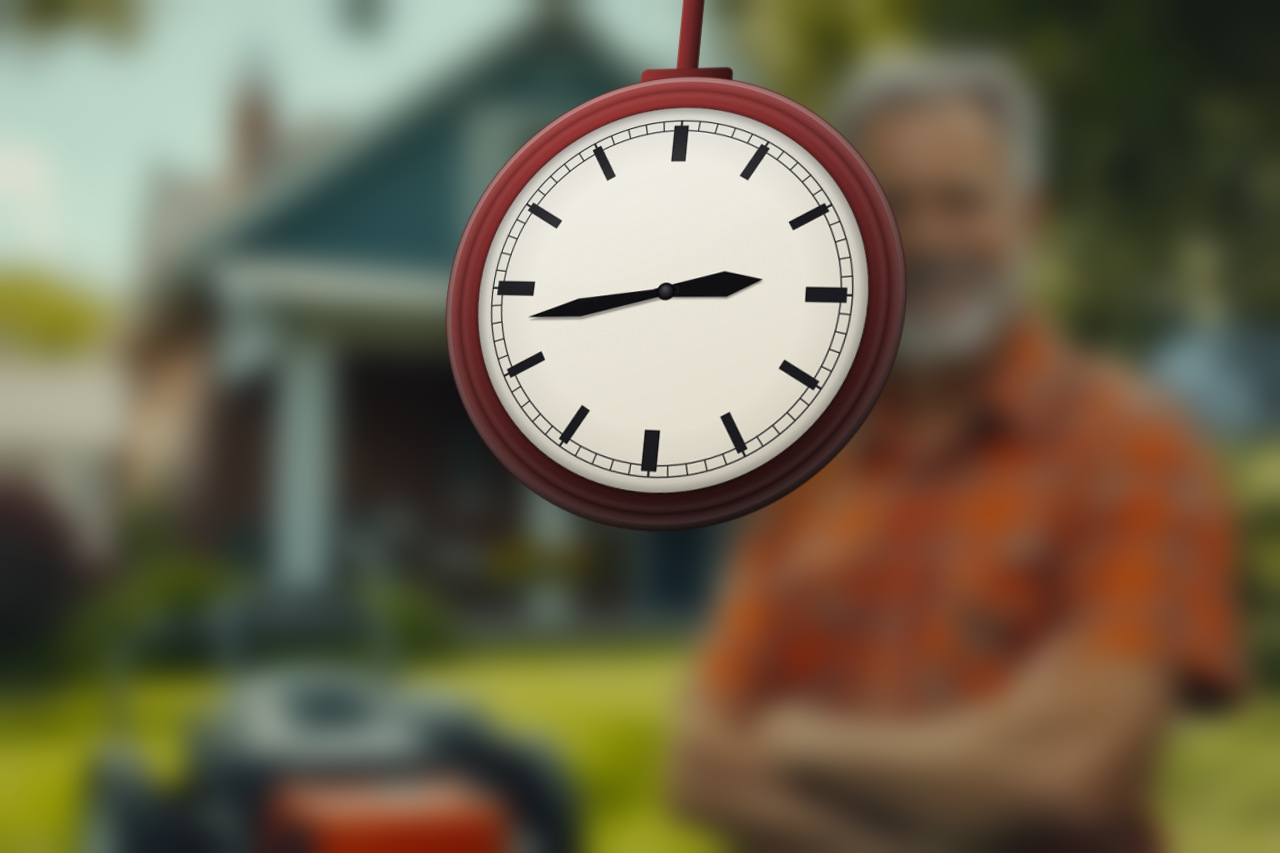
{"hour": 2, "minute": 43}
